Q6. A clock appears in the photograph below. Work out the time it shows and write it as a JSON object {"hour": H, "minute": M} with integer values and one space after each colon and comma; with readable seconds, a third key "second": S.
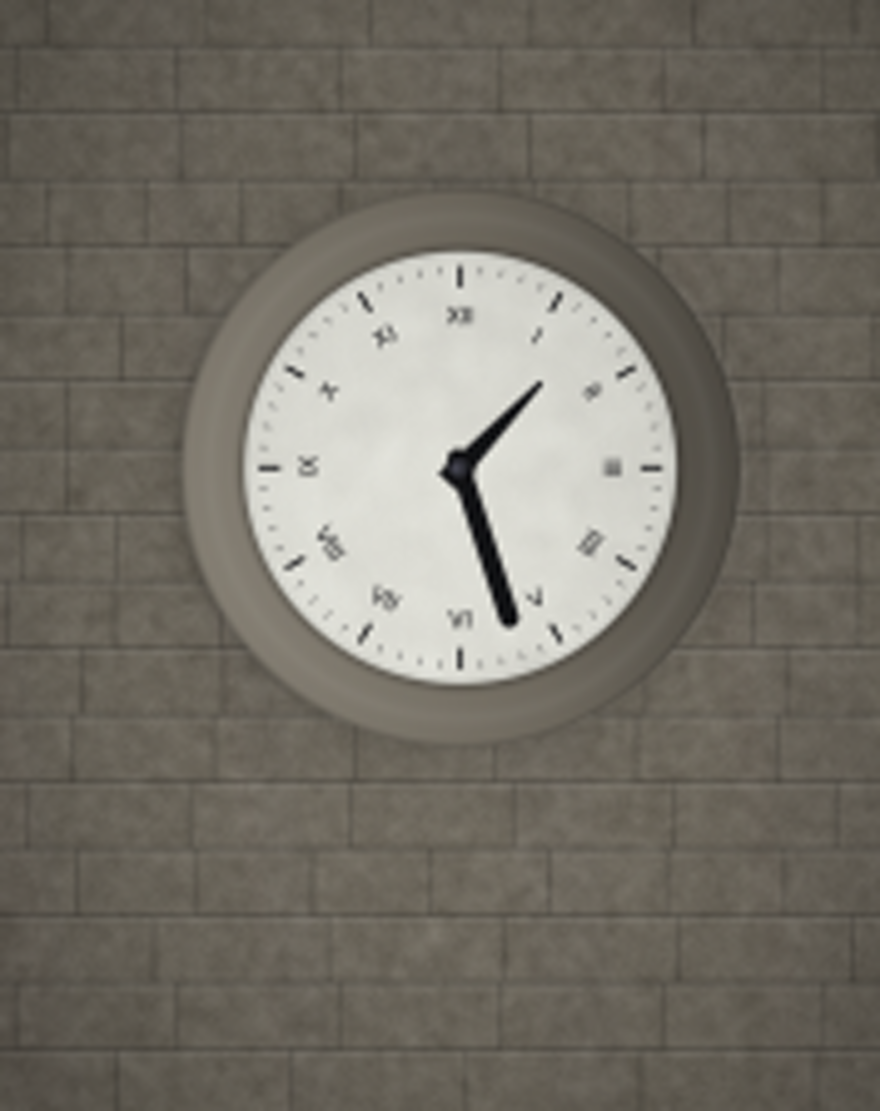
{"hour": 1, "minute": 27}
